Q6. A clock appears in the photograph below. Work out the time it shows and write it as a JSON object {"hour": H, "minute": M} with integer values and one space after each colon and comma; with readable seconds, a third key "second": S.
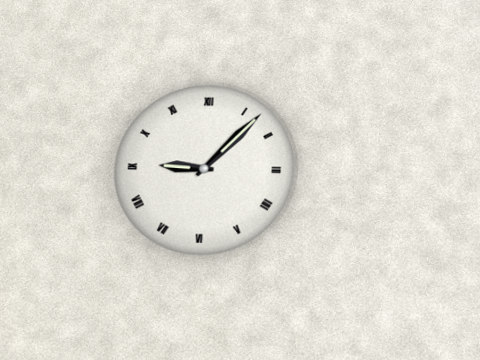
{"hour": 9, "minute": 7}
